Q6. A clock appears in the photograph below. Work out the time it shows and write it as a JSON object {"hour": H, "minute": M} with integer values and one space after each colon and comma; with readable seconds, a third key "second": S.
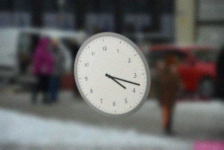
{"hour": 4, "minute": 18}
